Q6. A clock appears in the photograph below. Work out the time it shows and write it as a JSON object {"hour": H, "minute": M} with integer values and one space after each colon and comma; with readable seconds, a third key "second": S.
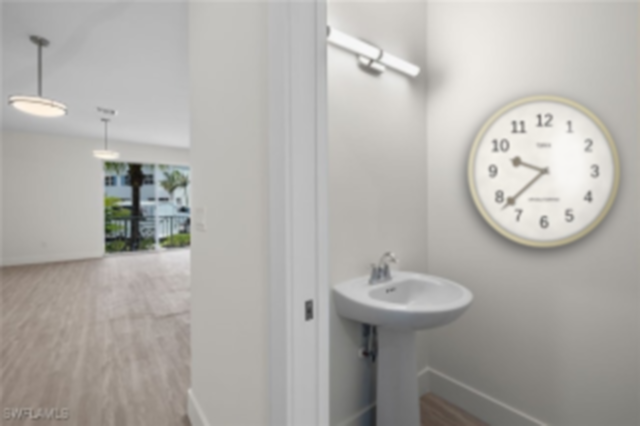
{"hour": 9, "minute": 38}
